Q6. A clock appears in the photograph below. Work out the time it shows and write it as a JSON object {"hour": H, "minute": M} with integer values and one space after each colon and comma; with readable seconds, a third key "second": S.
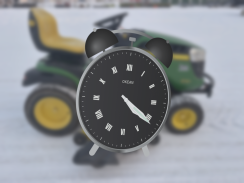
{"hour": 4, "minute": 21}
